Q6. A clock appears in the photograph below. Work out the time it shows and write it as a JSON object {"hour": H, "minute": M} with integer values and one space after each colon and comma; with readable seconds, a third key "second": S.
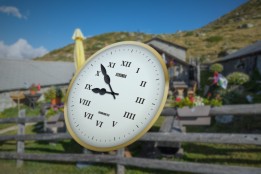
{"hour": 8, "minute": 52}
